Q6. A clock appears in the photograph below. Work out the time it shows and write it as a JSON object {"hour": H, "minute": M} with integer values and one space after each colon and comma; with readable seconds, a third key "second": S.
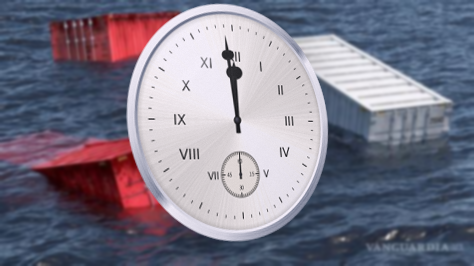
{"hour": 11, "minute": 59}
